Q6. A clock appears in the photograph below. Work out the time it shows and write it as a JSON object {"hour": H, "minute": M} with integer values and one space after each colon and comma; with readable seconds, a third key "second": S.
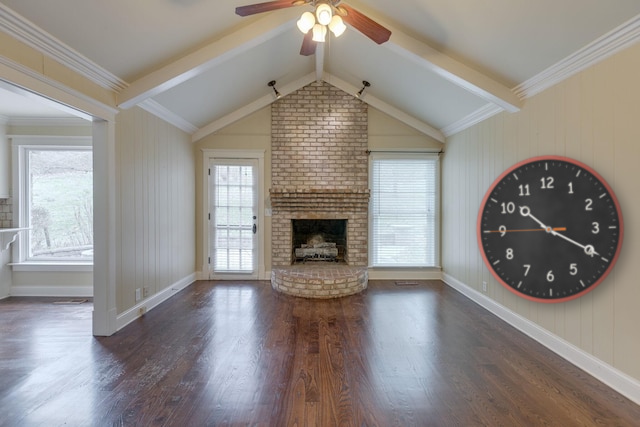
{"hour": 10, "minute": 19, "second": 45}
